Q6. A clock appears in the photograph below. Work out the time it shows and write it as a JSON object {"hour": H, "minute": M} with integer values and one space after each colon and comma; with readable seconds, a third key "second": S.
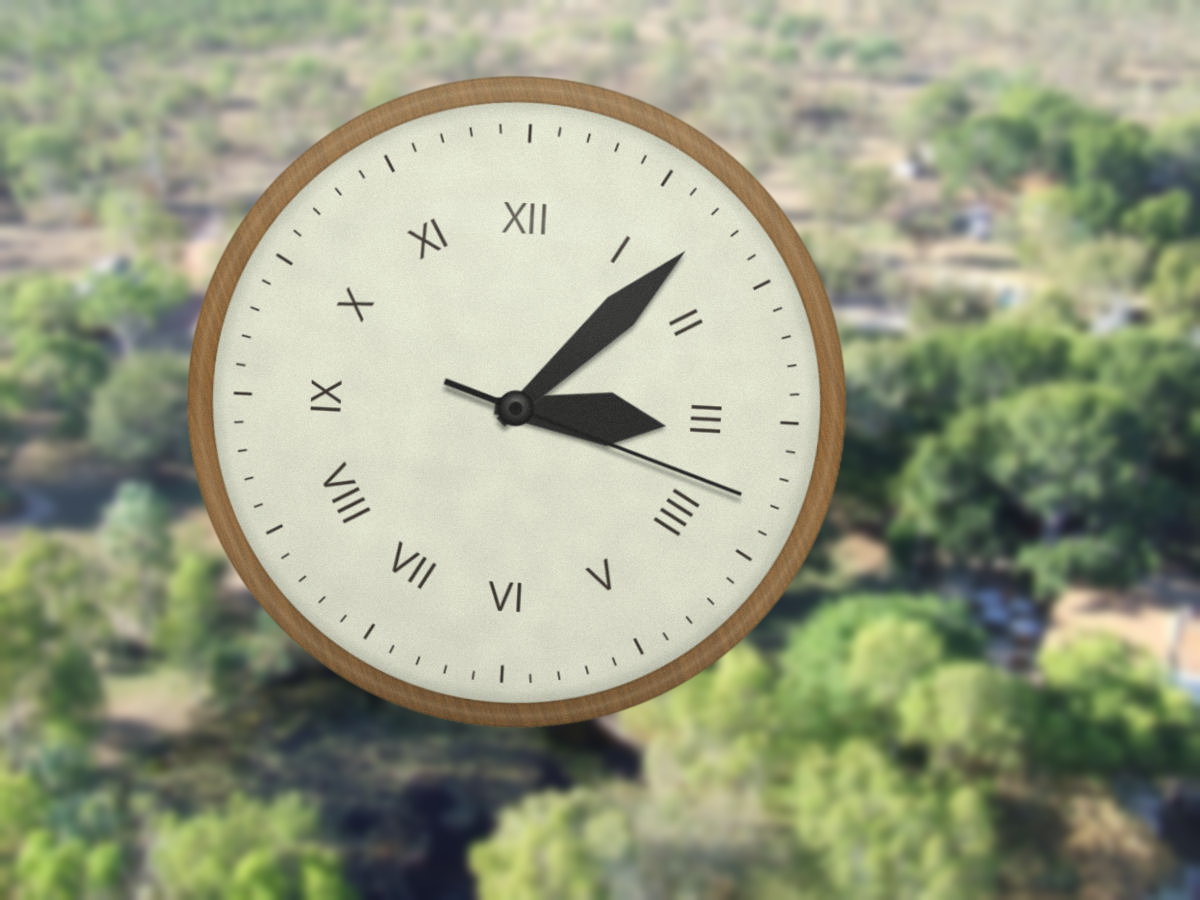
{"hour": 3, "minute": 7, "second": 18}
